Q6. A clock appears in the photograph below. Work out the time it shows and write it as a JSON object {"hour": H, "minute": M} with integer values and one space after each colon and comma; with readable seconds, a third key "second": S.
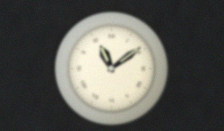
{"hour": 11, "minute": 9}
